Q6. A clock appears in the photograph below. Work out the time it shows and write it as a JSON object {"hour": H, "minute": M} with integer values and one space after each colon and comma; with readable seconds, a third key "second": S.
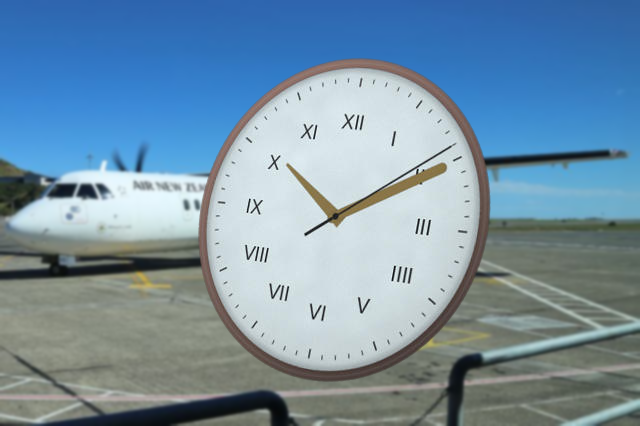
{"hour": 10, "minute": 10, "second": 9}
